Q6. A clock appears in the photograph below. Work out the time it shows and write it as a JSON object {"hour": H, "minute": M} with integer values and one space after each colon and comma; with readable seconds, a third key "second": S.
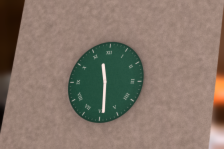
{"hour": 11, "minute": 29}
